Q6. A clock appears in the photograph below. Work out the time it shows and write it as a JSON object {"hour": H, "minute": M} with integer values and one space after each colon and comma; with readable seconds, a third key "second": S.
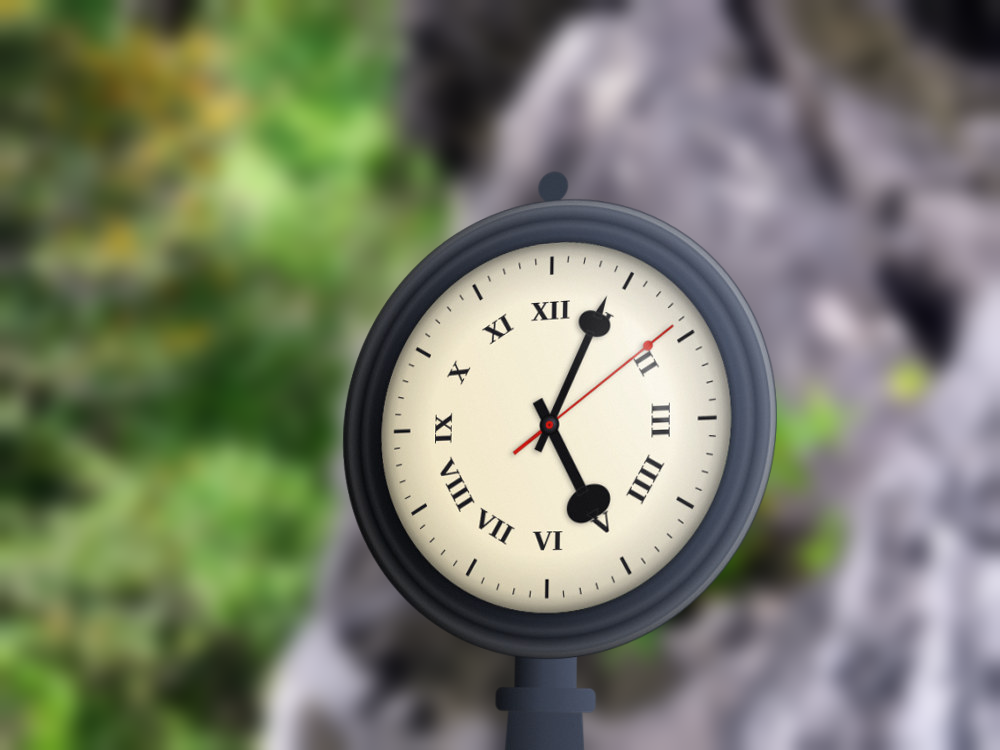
{"hour": 5, "minute": 4, "second": 9}
